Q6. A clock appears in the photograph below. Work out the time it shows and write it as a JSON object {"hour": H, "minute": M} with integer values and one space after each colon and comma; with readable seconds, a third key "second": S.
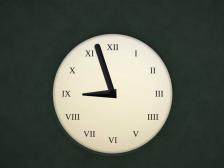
{"hour": 8, "minute": 57}
